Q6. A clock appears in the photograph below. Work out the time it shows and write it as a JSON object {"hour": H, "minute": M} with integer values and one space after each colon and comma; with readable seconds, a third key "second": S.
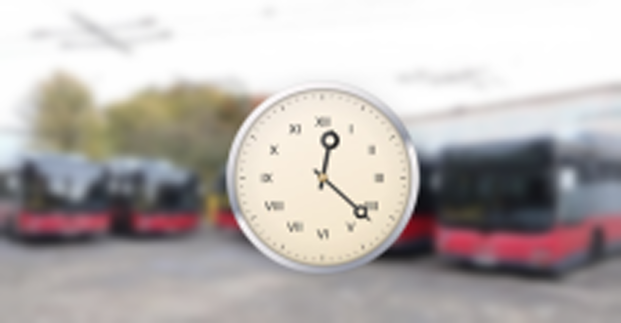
{"hour": 12, "minute": 22}
